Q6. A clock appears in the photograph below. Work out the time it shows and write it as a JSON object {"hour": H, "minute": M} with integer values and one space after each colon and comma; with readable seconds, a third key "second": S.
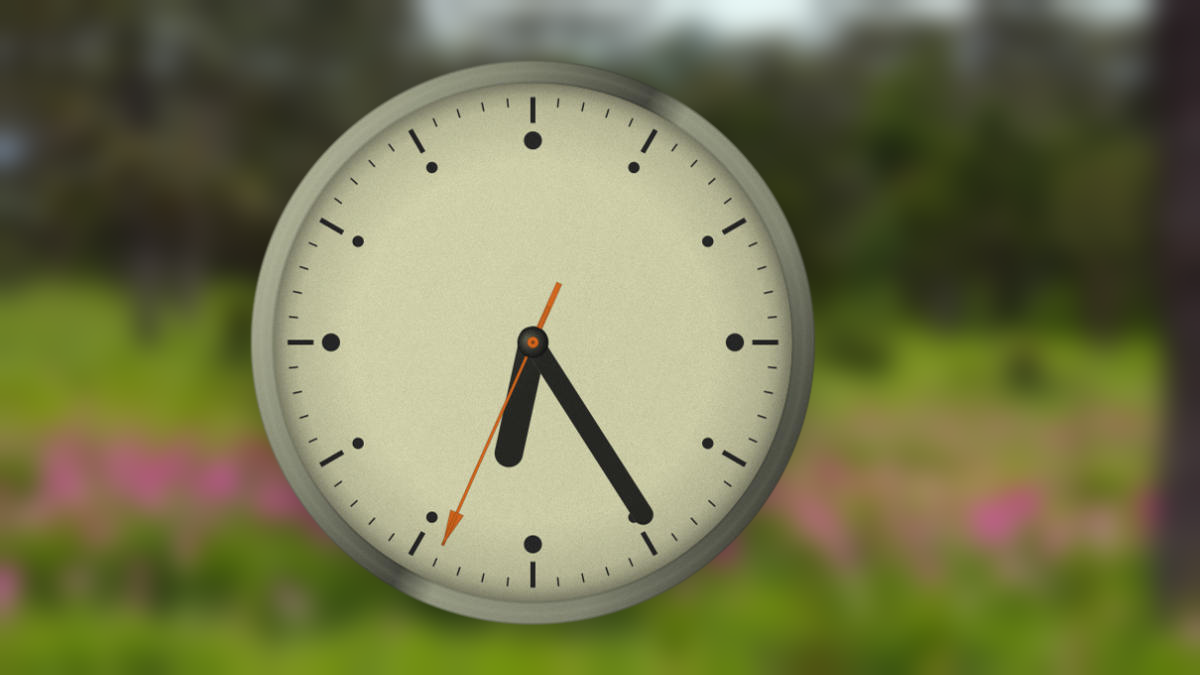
{"hour": 6, "minute": 24, "second": 34}
